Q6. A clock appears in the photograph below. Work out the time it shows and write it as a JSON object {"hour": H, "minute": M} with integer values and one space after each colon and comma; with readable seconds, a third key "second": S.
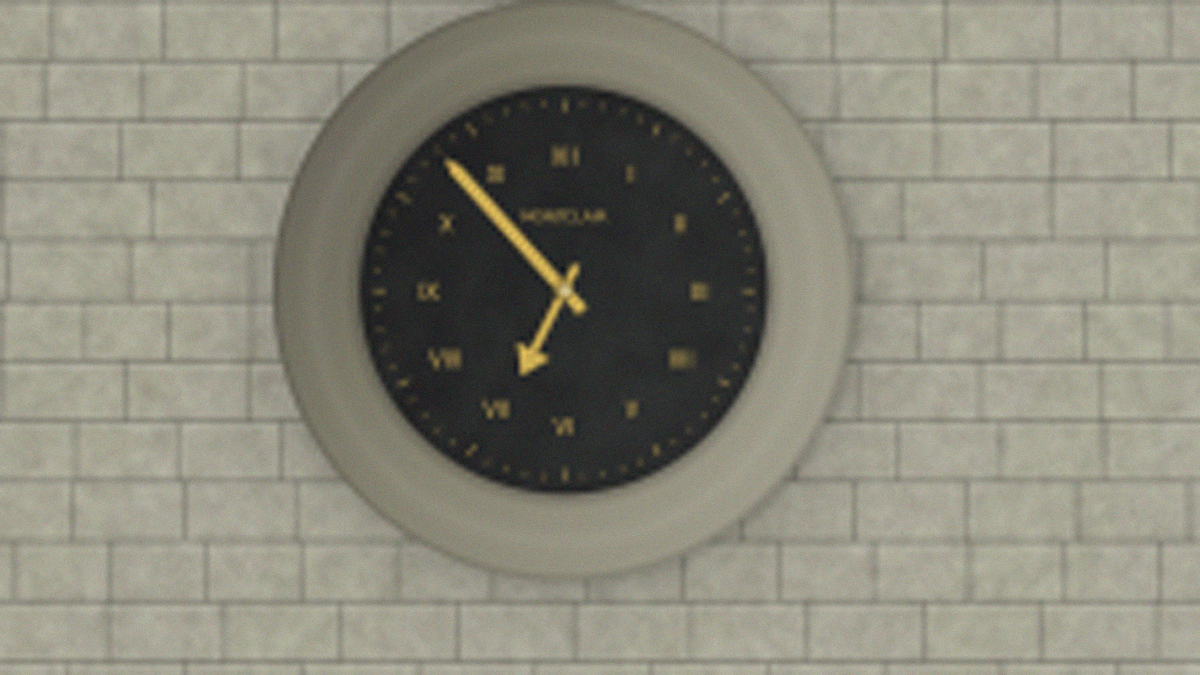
{"hour": 6, "minute": 53}
